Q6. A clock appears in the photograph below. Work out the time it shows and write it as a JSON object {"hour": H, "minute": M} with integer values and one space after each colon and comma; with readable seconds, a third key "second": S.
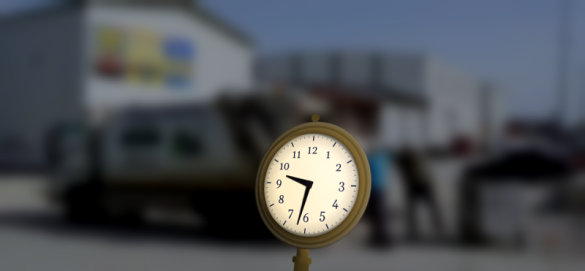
{"hour": 9, "minute": 32}
